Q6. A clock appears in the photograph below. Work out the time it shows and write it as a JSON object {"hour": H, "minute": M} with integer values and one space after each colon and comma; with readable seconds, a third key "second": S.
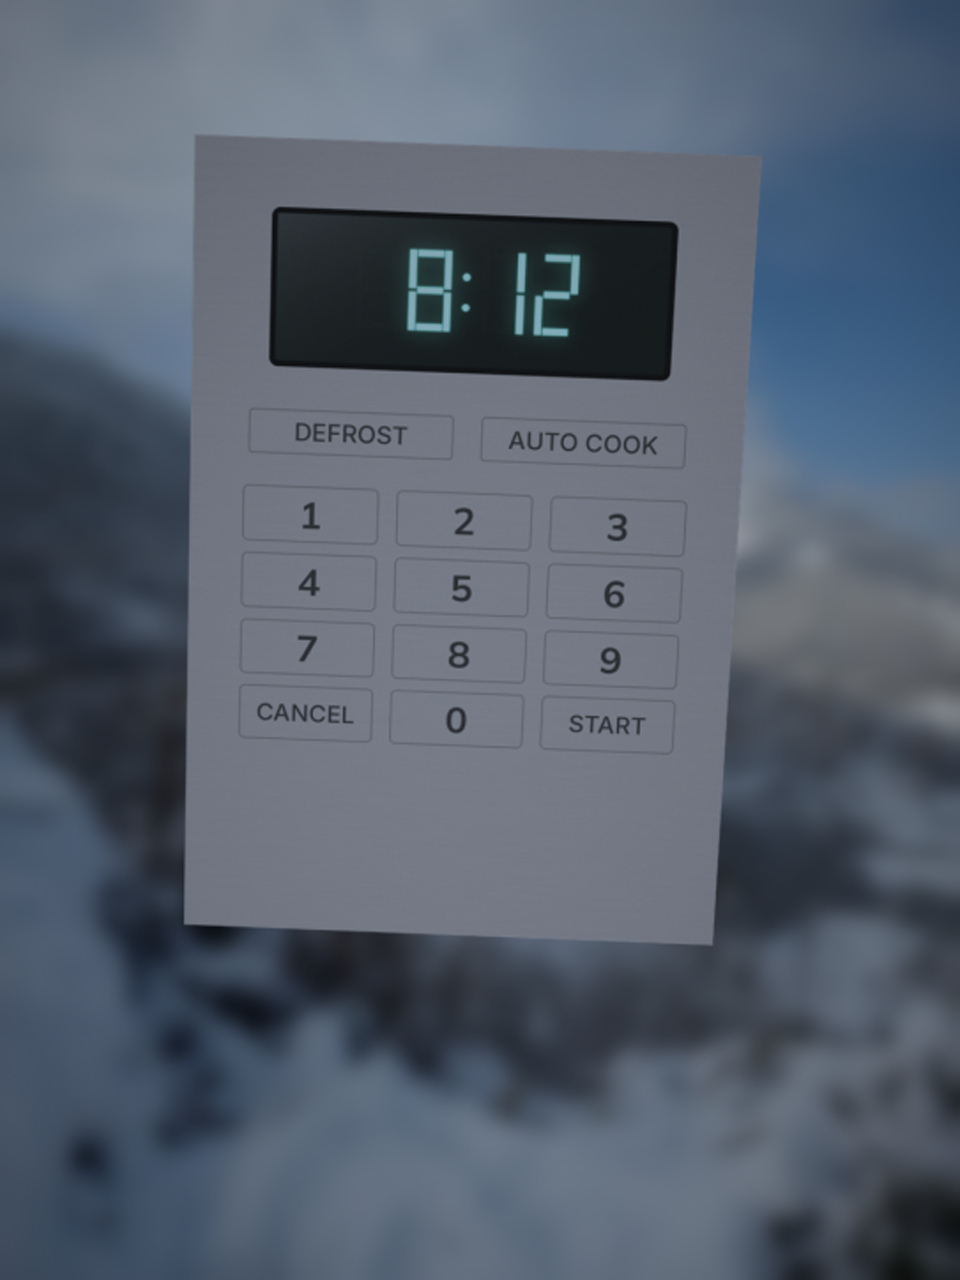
{"hour": 8, "minute": 12}
